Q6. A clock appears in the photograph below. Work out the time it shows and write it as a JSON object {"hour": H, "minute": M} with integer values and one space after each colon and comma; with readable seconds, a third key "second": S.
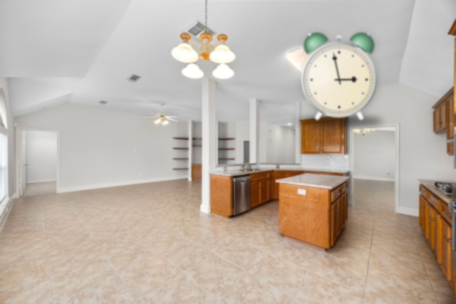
{"hour": 2, "minute": 58}
